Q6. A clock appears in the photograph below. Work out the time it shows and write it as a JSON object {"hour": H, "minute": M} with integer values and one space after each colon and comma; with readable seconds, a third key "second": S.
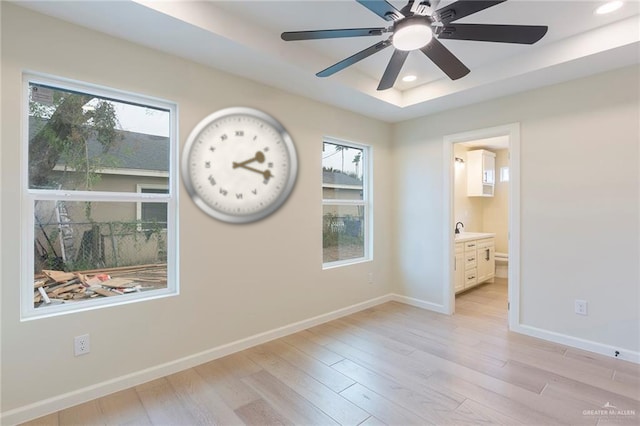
{"hour": 2, "minute": 18}
